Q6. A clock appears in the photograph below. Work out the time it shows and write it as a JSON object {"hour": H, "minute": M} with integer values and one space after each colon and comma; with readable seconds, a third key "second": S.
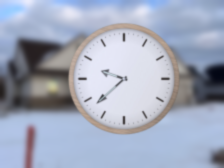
{"hour": 9, "minute": 38}
